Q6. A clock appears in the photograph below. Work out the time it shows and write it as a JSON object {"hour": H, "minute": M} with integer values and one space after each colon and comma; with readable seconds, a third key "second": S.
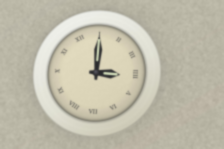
{"hour": 4, "minute": 5}
